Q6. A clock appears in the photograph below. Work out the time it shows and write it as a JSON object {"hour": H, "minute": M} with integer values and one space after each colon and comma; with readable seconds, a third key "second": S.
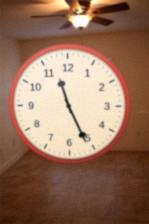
{"hour": 11, "minute": 26}
